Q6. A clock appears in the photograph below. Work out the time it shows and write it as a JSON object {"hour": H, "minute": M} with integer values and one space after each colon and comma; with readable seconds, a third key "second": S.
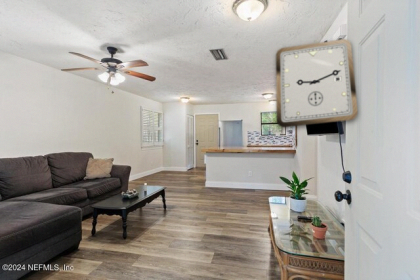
{"hour": 9, "minute": 12}
